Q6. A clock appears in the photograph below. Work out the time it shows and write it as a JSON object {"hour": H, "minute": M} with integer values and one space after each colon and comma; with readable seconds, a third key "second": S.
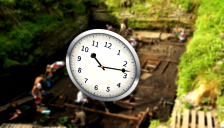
{"hour": 10, "minute": 13}
